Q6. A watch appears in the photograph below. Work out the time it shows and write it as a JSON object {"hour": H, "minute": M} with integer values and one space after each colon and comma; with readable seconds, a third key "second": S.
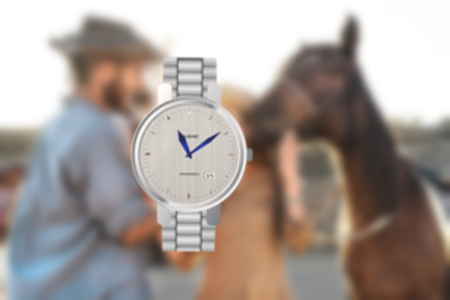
{"hour": 11, "minute": 9}
